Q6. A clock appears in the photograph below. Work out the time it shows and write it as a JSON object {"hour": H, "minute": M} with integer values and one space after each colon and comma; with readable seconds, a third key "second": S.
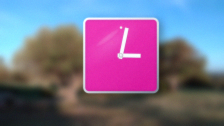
{"hour": 3, "minute": 2}
